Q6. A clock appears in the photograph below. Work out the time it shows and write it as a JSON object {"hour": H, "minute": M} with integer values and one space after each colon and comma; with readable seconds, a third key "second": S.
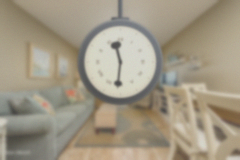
{"hour": 11, "minute": 31}
